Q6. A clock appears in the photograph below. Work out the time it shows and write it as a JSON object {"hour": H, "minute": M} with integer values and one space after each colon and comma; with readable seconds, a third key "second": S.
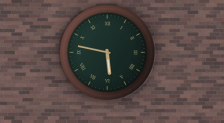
{"hour": 5, "minute": 47}
